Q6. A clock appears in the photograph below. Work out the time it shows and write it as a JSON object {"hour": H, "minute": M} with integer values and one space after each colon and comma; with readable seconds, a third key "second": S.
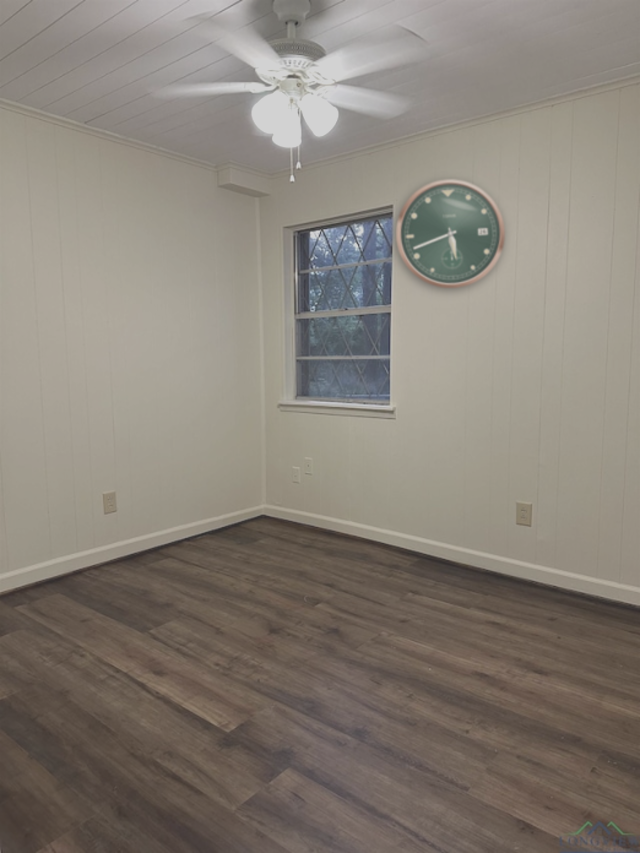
{"hour": 5, "minute": 42}
